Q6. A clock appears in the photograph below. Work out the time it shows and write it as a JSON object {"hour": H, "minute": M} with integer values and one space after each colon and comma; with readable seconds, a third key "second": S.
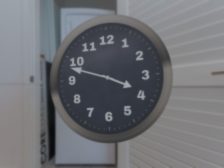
{"hour": 3, "minute": 48}
